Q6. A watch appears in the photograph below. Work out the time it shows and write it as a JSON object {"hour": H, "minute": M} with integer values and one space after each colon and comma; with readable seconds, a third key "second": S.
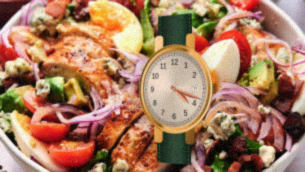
{"hour": 4, "minute": 18}
